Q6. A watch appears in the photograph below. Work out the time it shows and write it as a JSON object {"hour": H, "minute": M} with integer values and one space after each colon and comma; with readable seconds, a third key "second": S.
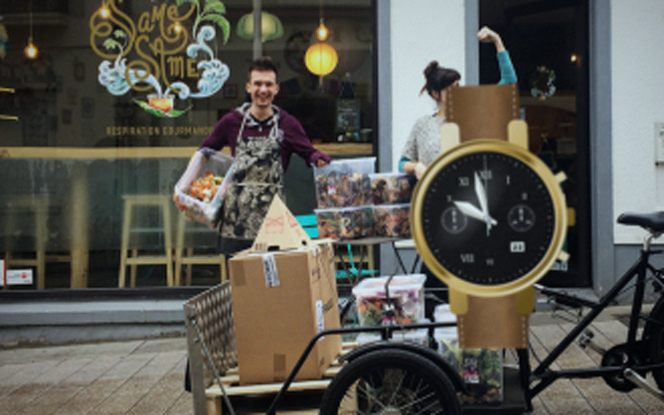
{"hour": 9, "minute": 58}
